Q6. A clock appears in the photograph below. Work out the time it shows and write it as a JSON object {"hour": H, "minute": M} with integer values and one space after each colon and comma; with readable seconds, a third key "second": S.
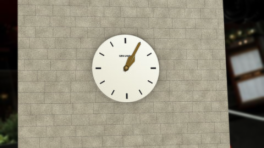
{"hour": 1, "minute": 5}
